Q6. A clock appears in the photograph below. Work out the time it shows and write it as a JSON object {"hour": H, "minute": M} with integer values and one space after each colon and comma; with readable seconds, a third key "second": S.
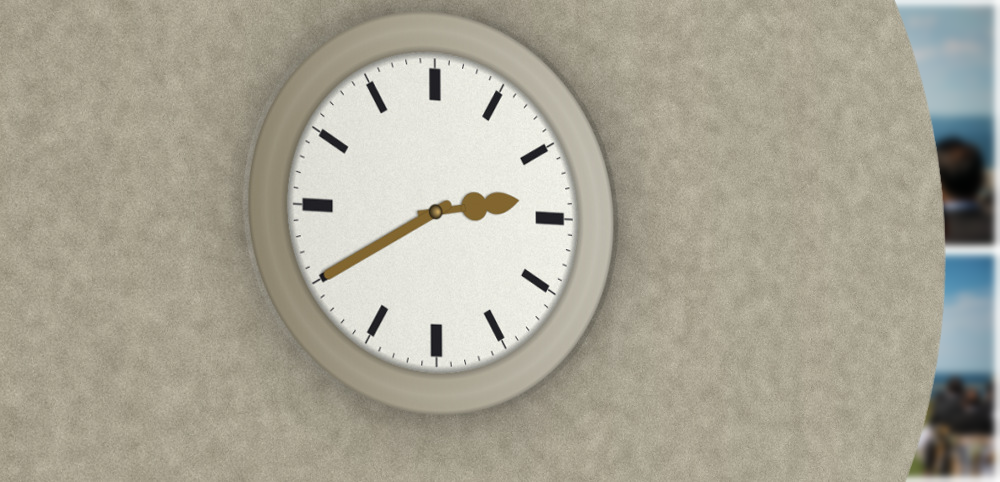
{"hour": 2, "minute": 40}
